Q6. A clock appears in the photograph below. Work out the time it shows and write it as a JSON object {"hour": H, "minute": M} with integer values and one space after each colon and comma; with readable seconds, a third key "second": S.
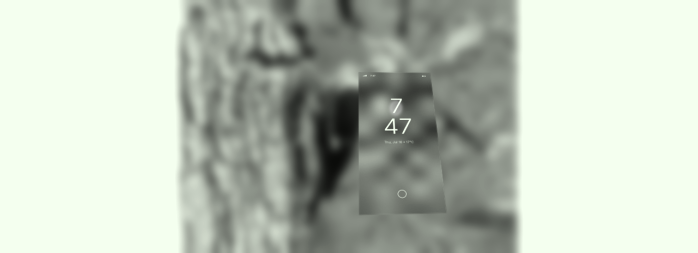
{"hour": 7, "minute": 47}
